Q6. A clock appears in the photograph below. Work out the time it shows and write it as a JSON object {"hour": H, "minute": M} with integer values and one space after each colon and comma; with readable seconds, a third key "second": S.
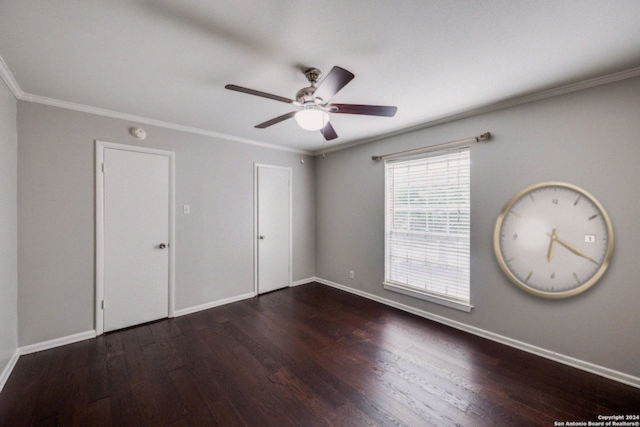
{"hour": 6, "minute": 20}
